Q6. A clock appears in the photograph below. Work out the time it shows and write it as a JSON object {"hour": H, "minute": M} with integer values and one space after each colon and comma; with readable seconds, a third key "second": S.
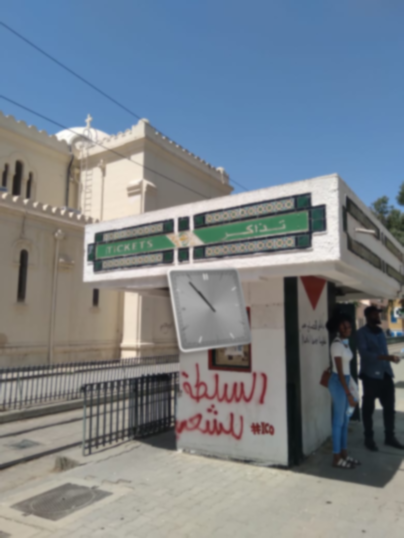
{"hour": 10, "minute": 54}
